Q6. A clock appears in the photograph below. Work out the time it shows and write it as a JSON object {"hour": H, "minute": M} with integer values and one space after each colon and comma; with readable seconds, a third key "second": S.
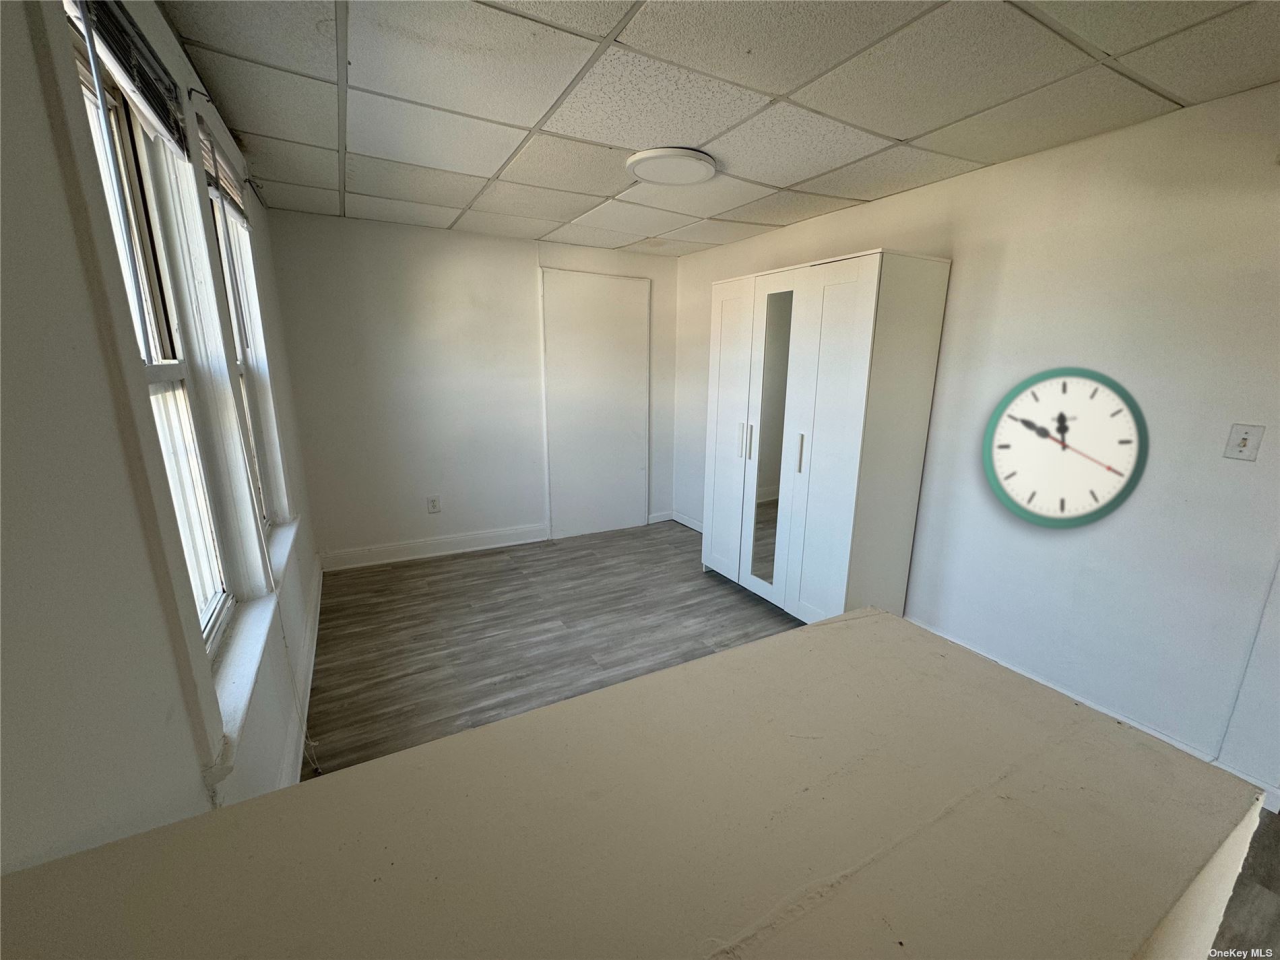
{"hour": 11, "minute": 50, "second": 20}
